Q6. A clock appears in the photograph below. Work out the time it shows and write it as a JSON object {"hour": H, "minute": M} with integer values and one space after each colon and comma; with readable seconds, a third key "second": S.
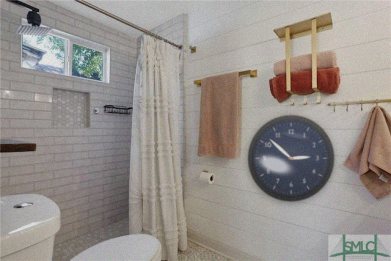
{"hour": 2, "minute": 52}
